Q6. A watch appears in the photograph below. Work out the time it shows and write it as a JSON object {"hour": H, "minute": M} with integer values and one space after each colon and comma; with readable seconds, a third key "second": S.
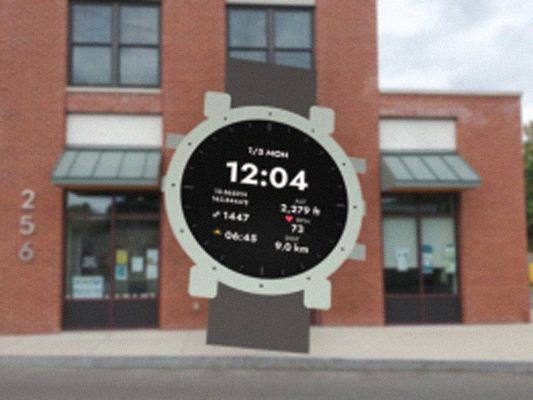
{"hour": 12, "minute": 4}
